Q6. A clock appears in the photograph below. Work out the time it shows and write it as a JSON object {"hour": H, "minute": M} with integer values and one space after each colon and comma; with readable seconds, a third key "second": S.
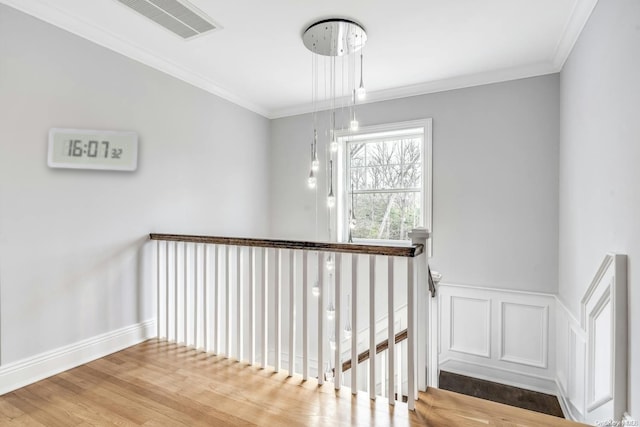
{"hour": 16, "minute": 7}
